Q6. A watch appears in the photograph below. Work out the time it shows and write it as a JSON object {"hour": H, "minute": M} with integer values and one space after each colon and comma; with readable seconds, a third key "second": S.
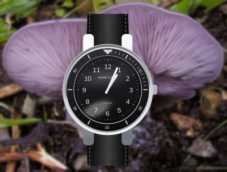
{"hour": 1, "minute": 4}
